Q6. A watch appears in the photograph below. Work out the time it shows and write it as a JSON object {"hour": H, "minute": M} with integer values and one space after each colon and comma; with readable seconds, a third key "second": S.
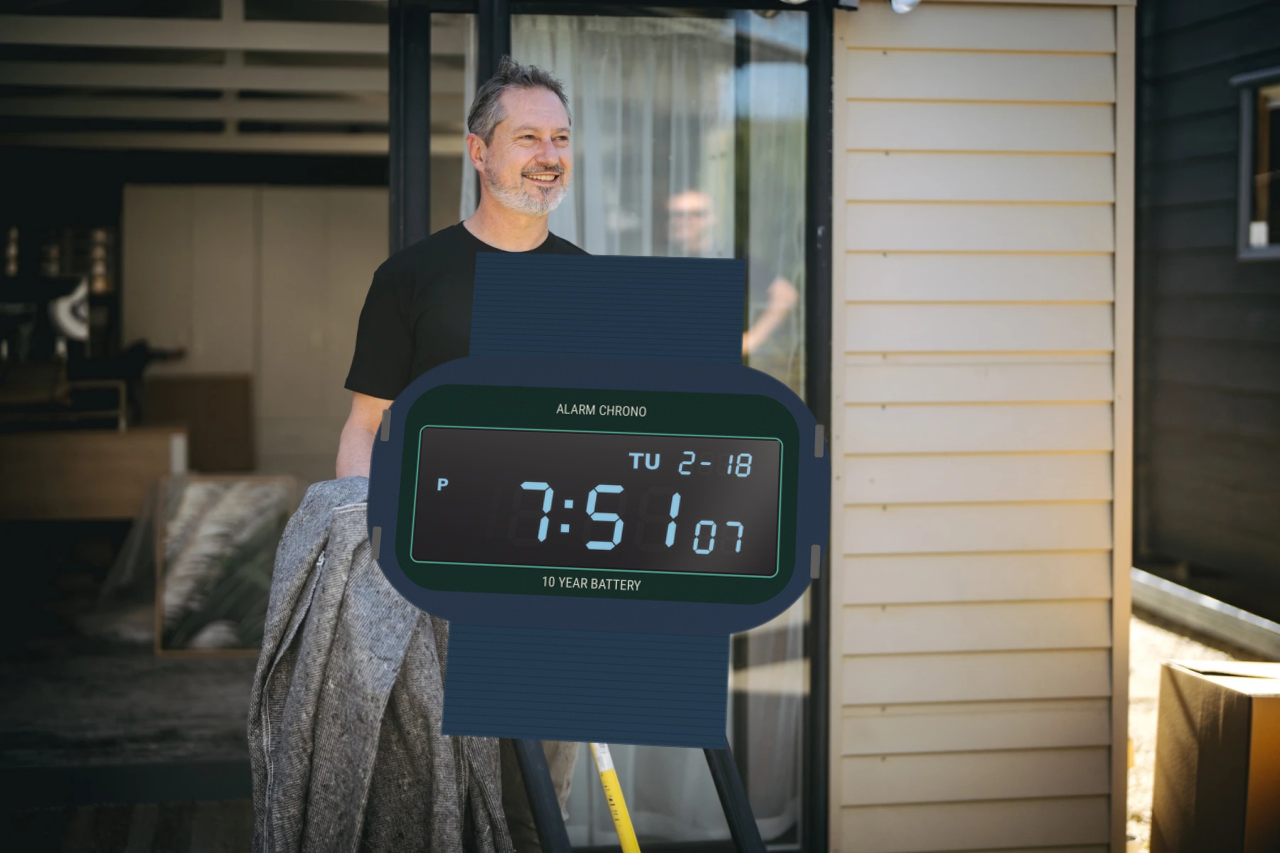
{"hour": 7, "minute": 51, "second": 7}
